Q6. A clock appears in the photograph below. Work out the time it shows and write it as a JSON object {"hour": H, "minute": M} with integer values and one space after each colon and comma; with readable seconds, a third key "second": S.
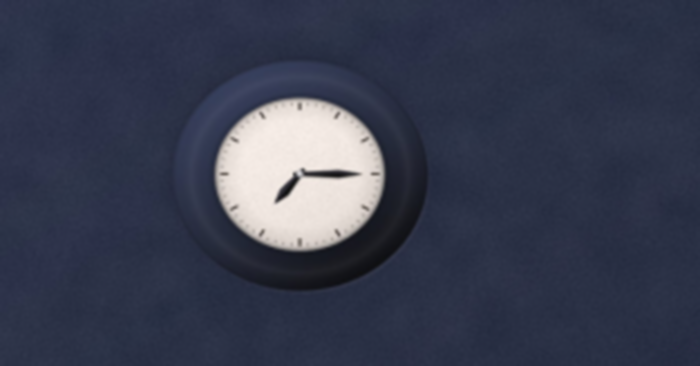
{"hour": 7, "minute": 15}
